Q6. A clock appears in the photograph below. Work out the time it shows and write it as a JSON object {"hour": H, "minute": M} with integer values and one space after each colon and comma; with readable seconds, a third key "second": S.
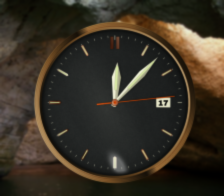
{"hour": 12, "minute": 7, "second": 14}
